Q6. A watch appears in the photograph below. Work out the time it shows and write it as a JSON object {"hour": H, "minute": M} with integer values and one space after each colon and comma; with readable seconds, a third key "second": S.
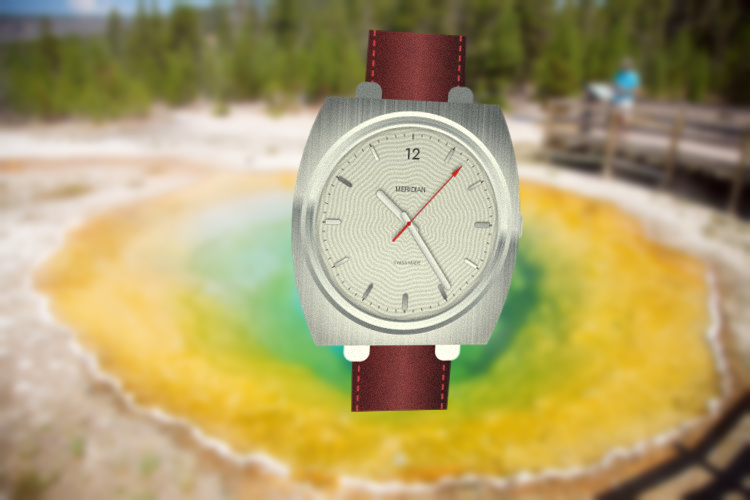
{"hour": 10, "minute": 24, "second": 7}
